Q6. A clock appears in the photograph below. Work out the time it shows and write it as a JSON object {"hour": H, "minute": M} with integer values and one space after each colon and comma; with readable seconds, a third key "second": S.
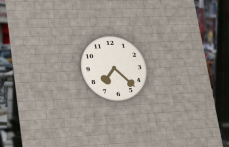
{"hour": 7, "minute": 23}
